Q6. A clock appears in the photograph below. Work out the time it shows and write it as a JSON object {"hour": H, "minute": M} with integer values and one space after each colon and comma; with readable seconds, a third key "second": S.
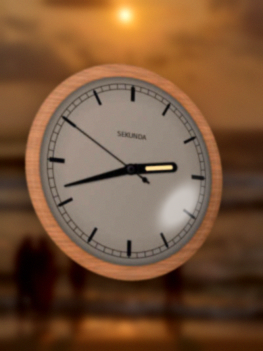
{"hour": 2, "minute": 41, "second": 50}
